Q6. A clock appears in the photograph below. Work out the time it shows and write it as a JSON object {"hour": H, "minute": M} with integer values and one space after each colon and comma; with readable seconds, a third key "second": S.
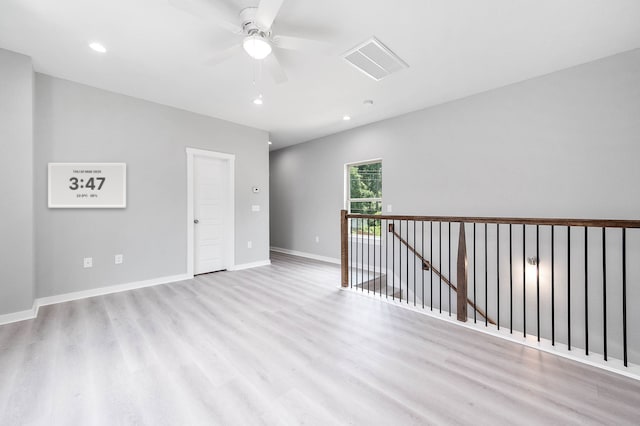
{"hour": 3, "minute": 47}
